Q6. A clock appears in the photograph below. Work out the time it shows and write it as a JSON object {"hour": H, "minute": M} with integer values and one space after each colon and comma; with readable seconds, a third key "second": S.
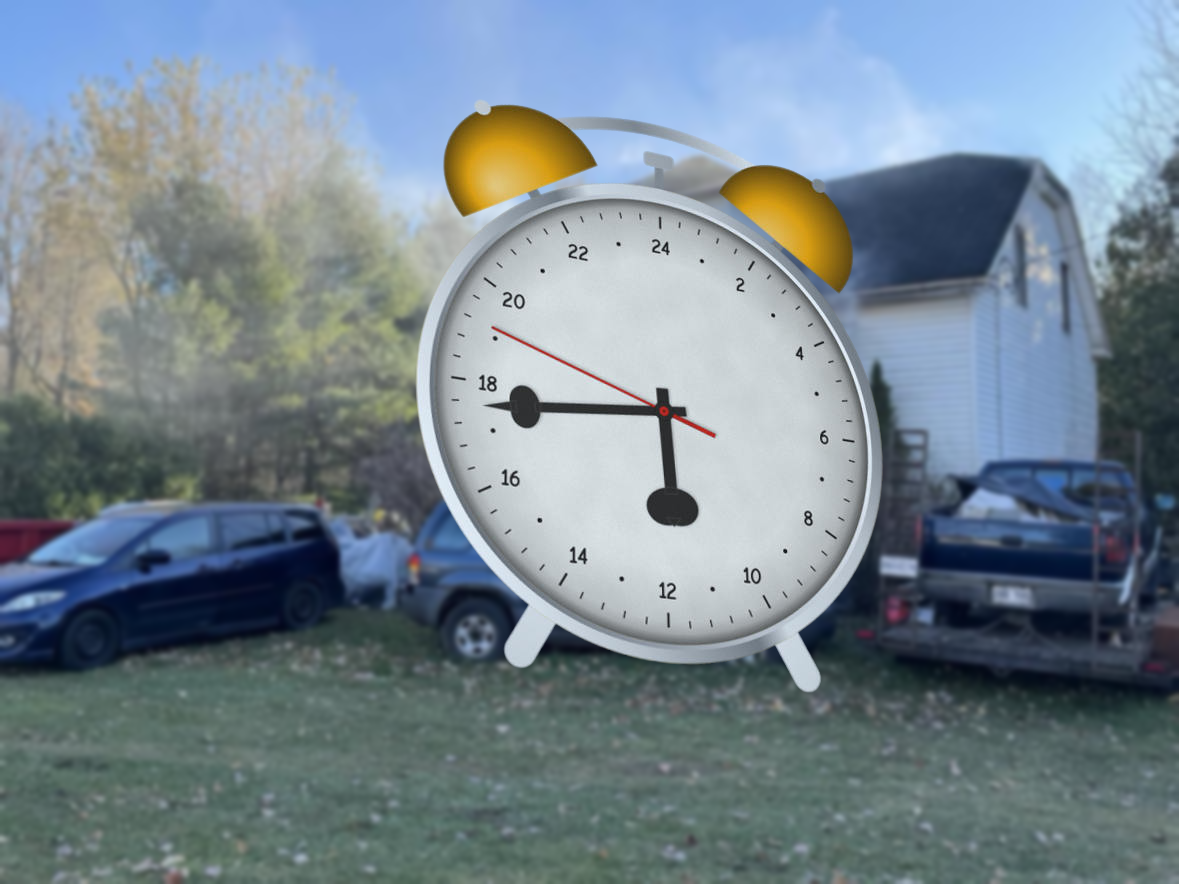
{"hour": 11, "minute": 43, "second": 48}
